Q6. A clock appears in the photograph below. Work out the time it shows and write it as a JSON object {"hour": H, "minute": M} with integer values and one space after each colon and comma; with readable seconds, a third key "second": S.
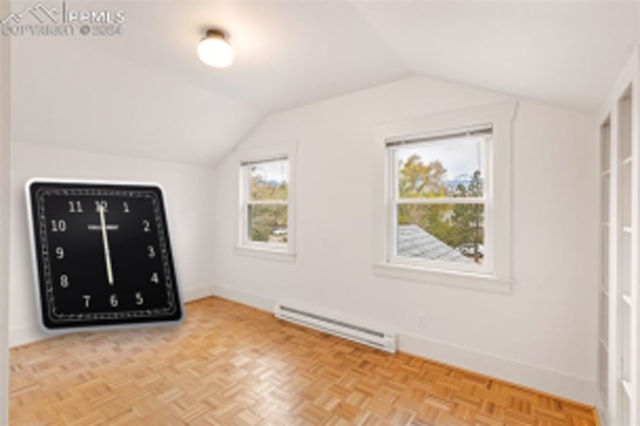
{"hour": 6, "minute": 0}
